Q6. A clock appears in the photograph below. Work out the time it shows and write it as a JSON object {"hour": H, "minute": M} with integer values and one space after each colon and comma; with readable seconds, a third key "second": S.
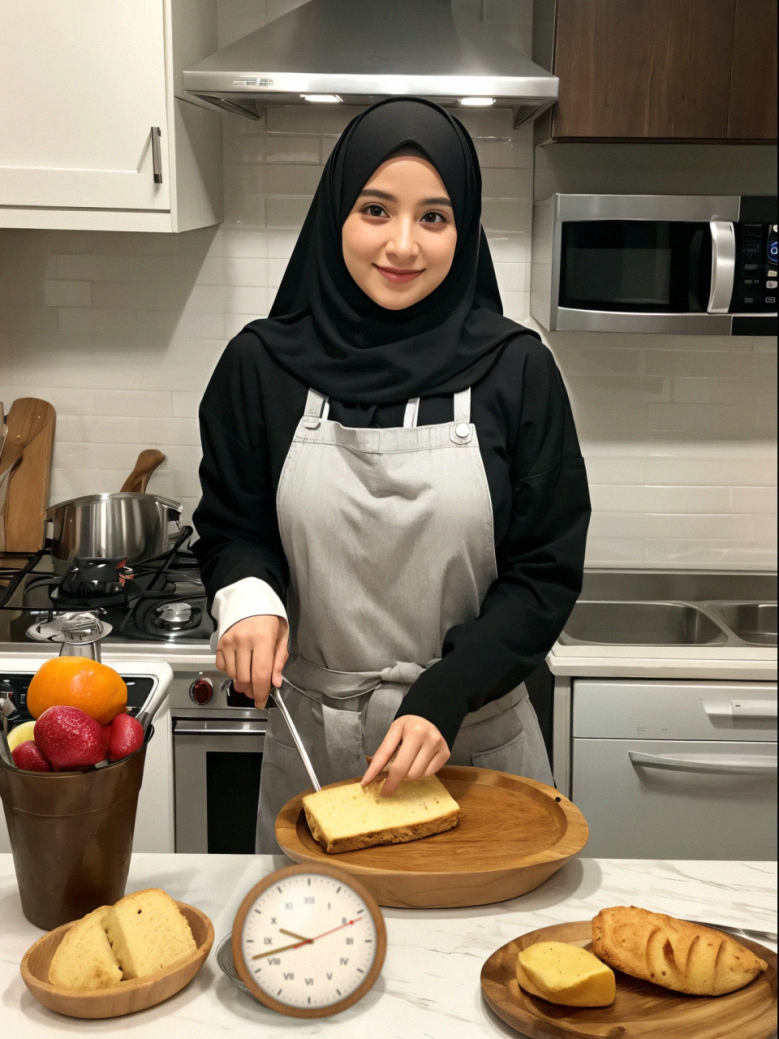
{"hour": 9, "minute": 42, "second": 11}
